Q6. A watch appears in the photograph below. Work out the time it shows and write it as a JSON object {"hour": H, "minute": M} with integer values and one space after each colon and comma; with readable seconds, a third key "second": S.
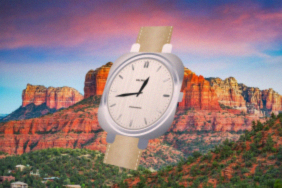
{"hour": 12, "minute": 43}
